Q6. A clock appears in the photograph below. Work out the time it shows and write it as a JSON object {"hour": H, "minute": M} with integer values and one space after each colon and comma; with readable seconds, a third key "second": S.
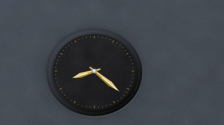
{"hour": 8, "minute": 22}
